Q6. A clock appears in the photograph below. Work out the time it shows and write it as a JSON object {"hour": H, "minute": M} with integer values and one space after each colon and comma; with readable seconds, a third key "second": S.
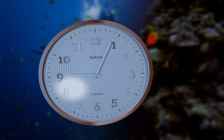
{"hour": 9, "minute": 4}
